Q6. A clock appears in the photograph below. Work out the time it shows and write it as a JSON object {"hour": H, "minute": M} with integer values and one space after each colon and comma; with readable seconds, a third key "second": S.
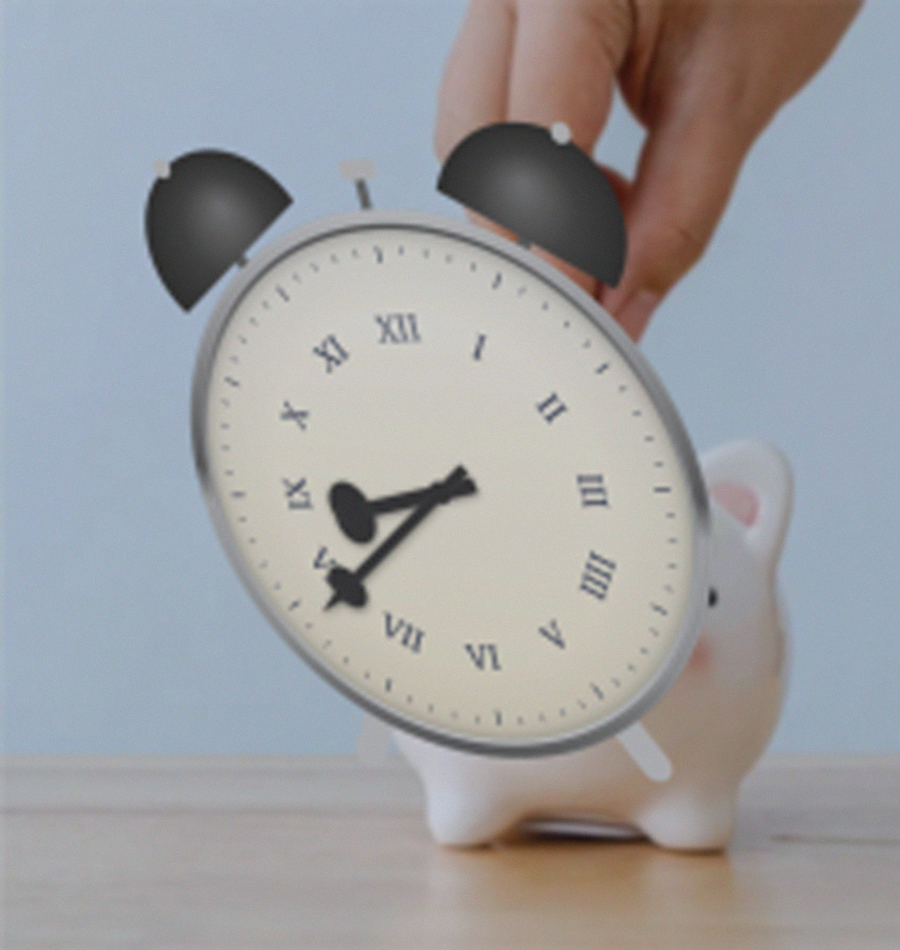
{"hour": 8, "minute": 39}
